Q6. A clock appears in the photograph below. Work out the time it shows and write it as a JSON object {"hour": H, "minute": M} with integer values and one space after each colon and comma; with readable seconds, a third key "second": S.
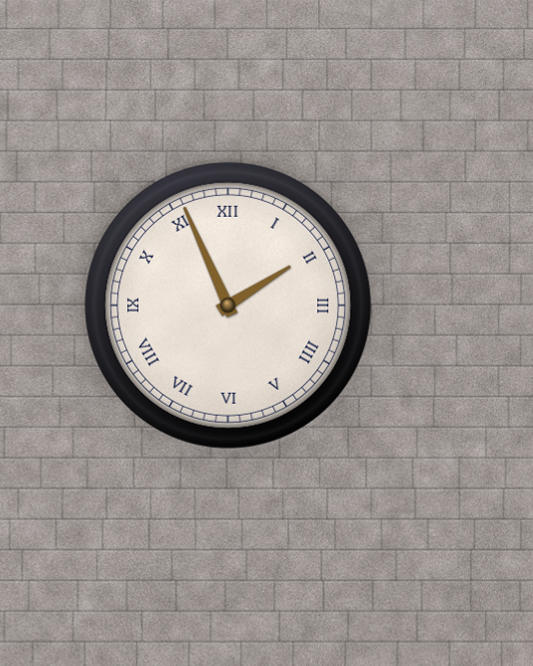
{"hour": 1, "minute": 56}
